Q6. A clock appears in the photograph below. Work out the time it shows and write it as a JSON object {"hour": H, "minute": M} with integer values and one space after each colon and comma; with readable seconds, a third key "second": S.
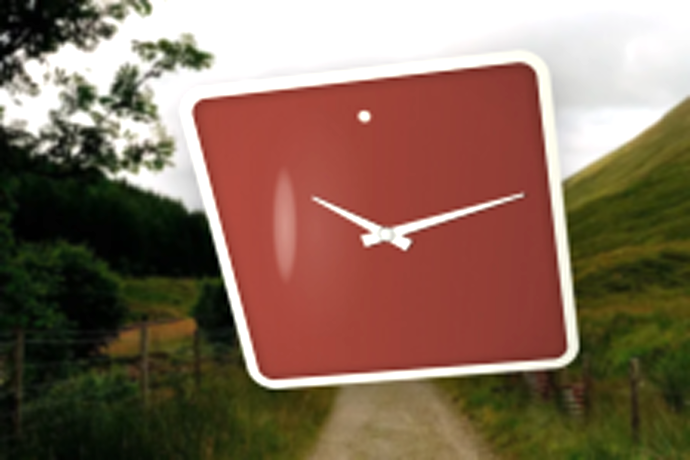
{"hour": 10, "minute": 13}
